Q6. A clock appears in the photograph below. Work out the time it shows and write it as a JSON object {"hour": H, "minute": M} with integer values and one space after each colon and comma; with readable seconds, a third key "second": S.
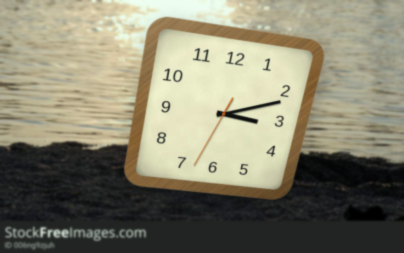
{"hour": 3, "minute": 11, "second": 33}
